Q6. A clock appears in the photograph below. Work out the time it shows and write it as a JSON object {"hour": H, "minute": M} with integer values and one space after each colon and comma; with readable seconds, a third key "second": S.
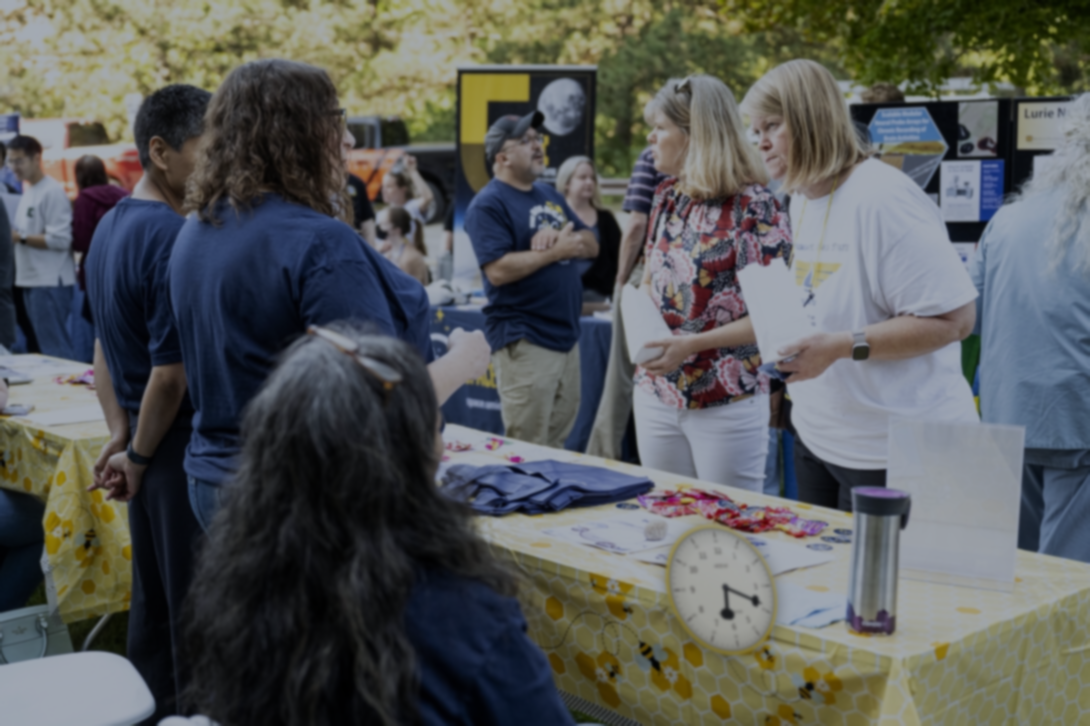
{"hour": 6, "minute": 19}
